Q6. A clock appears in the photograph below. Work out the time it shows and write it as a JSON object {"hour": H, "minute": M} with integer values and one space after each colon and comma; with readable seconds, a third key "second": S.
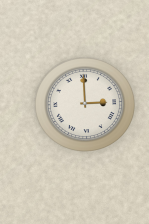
{"hour": 3, "minute": 0}
